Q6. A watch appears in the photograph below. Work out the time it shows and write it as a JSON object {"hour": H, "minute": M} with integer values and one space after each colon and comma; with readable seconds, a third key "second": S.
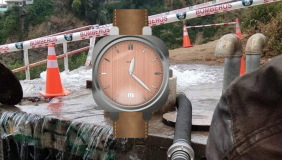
{"hour": 12, "minute": 22}
